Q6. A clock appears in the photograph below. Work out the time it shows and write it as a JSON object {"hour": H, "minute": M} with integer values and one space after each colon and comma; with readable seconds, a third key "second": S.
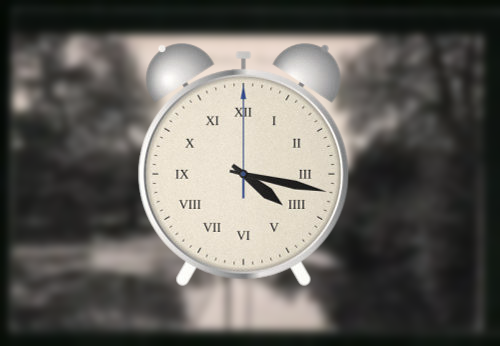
{"hour": 4, "minute": 17, "second": 0}
